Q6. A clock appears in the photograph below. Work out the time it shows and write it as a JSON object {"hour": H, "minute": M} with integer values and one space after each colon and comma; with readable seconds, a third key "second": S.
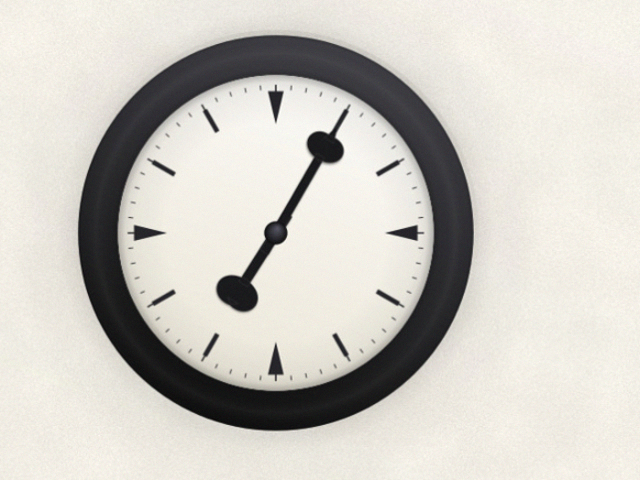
{"hour": 7, "minute": 5}
